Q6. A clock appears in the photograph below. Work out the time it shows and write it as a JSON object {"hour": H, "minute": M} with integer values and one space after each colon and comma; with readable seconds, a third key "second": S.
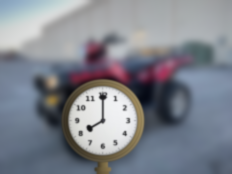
{"hour": 8, "minute": 0}
